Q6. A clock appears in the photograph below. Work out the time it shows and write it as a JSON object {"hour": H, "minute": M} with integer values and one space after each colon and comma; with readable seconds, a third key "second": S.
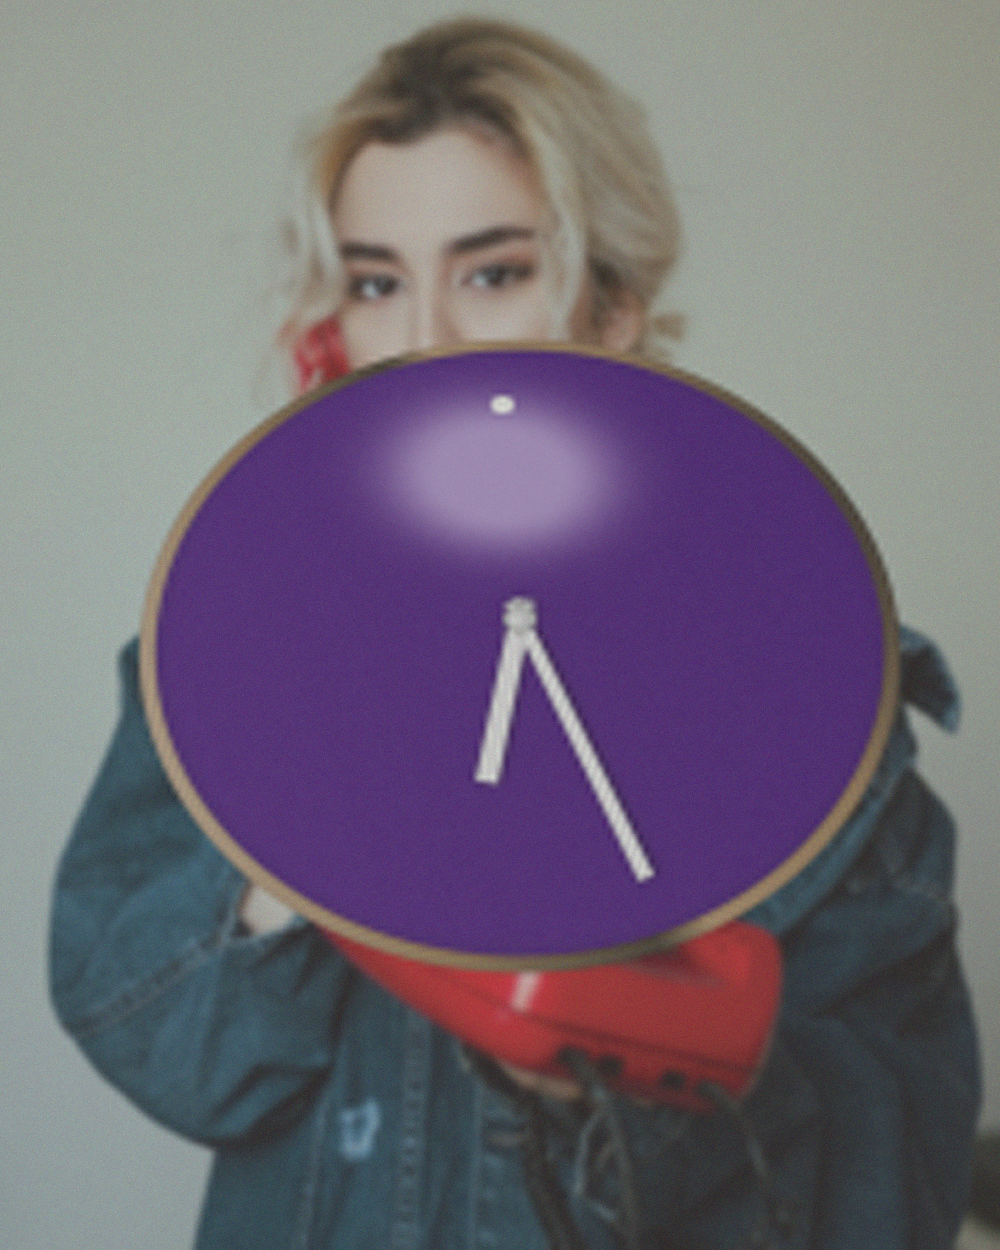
{"hour": 6, "minute": 27}
